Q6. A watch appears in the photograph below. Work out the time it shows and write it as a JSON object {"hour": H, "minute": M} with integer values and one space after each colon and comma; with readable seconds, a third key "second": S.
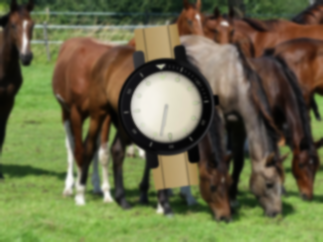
{"hour": 6, "minute": 33}
